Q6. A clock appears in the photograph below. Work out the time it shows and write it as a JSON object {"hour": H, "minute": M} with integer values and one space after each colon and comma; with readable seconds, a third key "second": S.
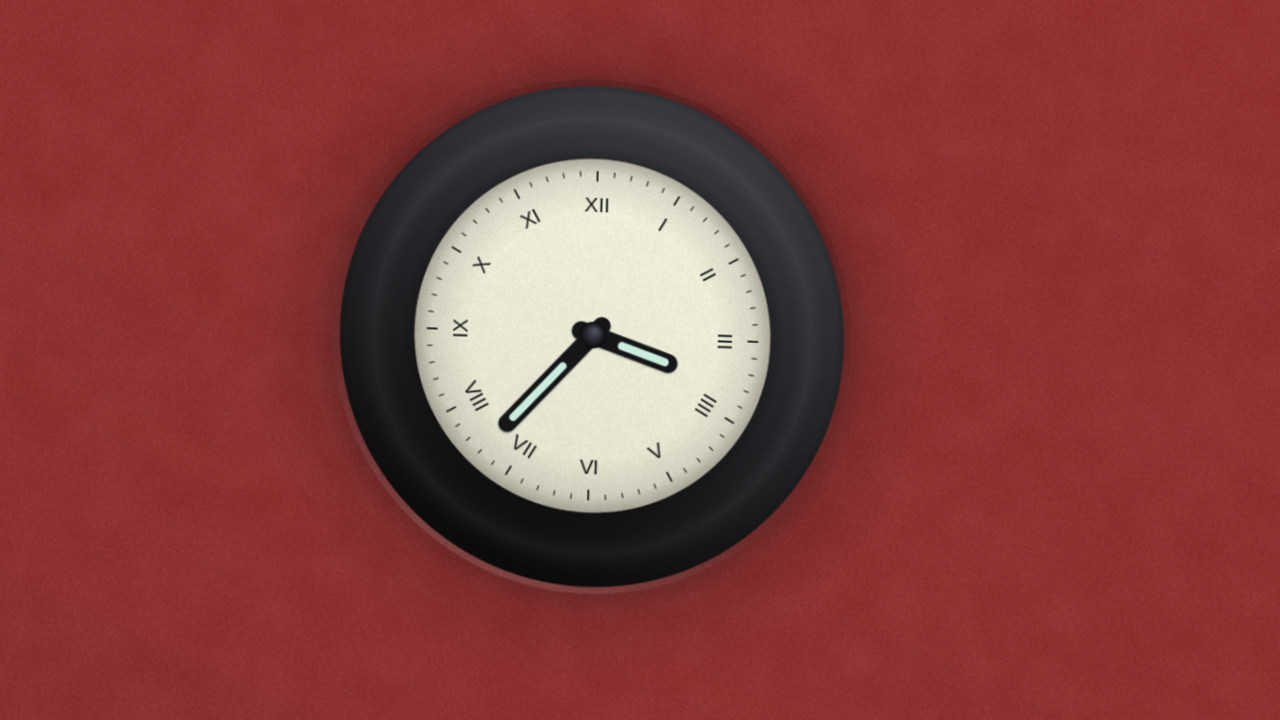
{"hour": 3, "minute": 37}
